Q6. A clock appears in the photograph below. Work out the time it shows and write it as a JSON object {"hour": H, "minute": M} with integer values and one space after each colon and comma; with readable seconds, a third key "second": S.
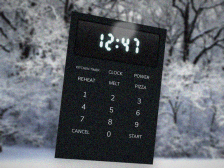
{"hour": 12, "minute": 47}
